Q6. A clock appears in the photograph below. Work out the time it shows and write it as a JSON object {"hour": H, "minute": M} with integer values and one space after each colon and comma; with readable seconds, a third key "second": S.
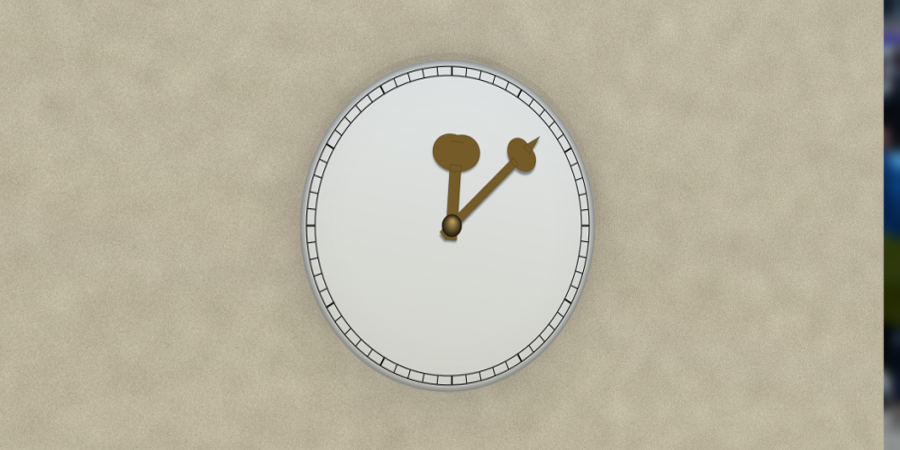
{"hour": 12, "minute": 8}
